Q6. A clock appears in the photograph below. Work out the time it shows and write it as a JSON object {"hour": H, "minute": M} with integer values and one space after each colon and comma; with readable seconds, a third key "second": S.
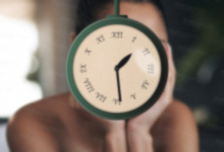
{"hour": 1, "minute": 29}
